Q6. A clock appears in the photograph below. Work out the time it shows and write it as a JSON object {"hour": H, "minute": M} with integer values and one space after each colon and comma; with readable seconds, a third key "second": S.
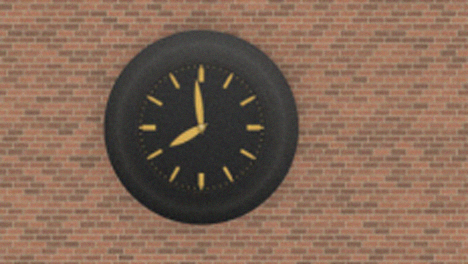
{"hour": 7, "minute": 59}
